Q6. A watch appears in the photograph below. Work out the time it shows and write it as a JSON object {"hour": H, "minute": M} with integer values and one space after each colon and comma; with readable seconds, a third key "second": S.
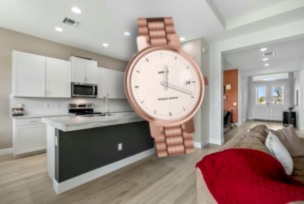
{"hour": 12, "minute": 19}
